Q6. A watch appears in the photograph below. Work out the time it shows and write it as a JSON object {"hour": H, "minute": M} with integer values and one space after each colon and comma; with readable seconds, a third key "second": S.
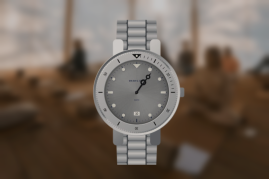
{"hour": 1, "minute": 6}
